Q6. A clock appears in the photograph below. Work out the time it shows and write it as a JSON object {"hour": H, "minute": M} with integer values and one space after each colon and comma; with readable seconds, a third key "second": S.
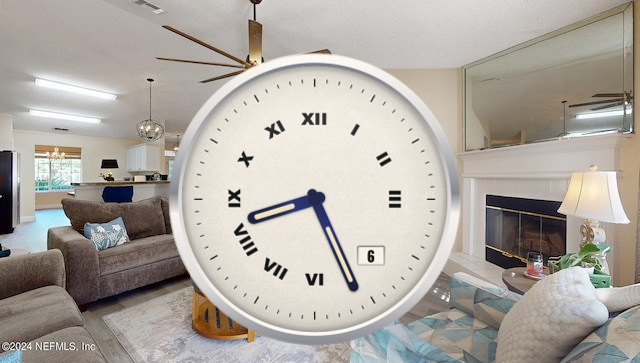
{"hour": 8, "minute": 26}
